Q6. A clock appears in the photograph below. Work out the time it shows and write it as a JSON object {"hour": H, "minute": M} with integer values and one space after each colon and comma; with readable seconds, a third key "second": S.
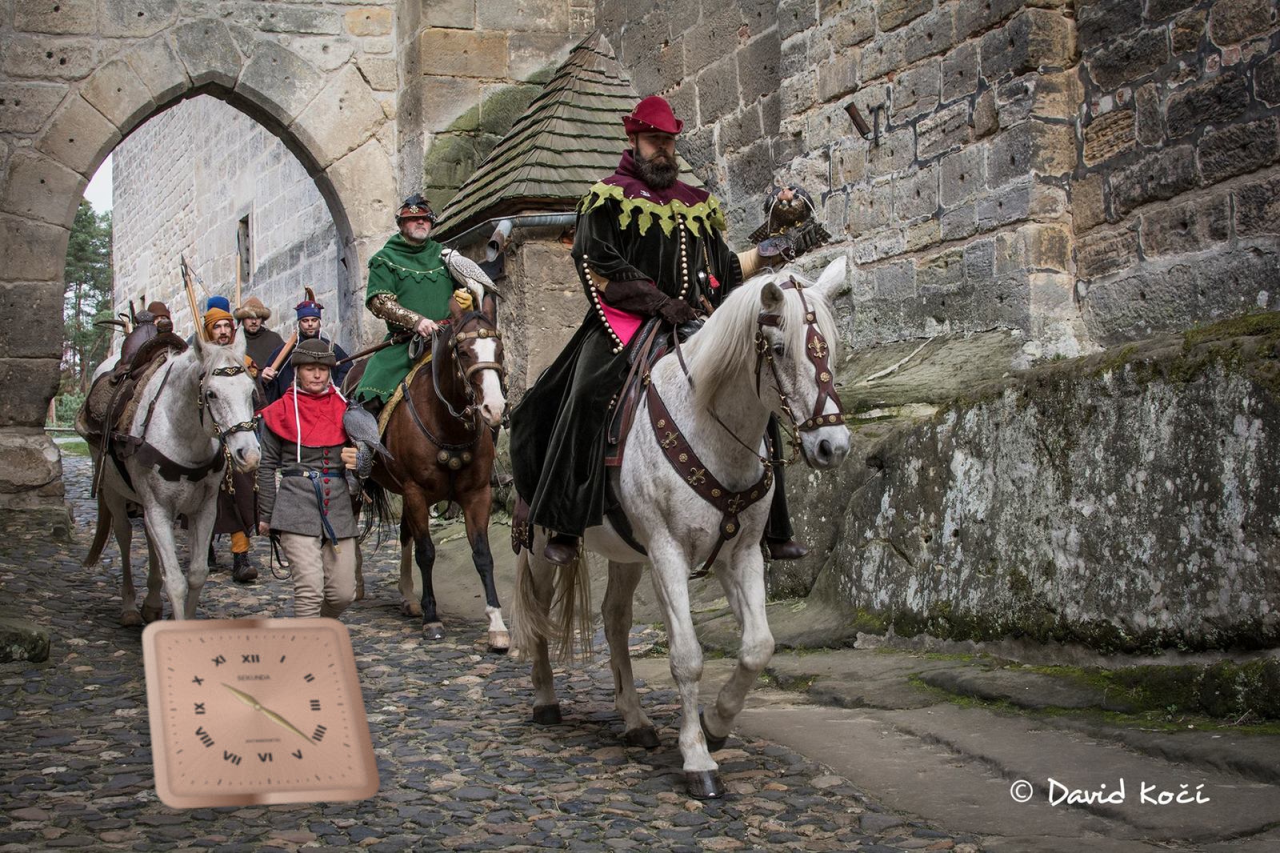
{"hour": 10, "minute": 22}
